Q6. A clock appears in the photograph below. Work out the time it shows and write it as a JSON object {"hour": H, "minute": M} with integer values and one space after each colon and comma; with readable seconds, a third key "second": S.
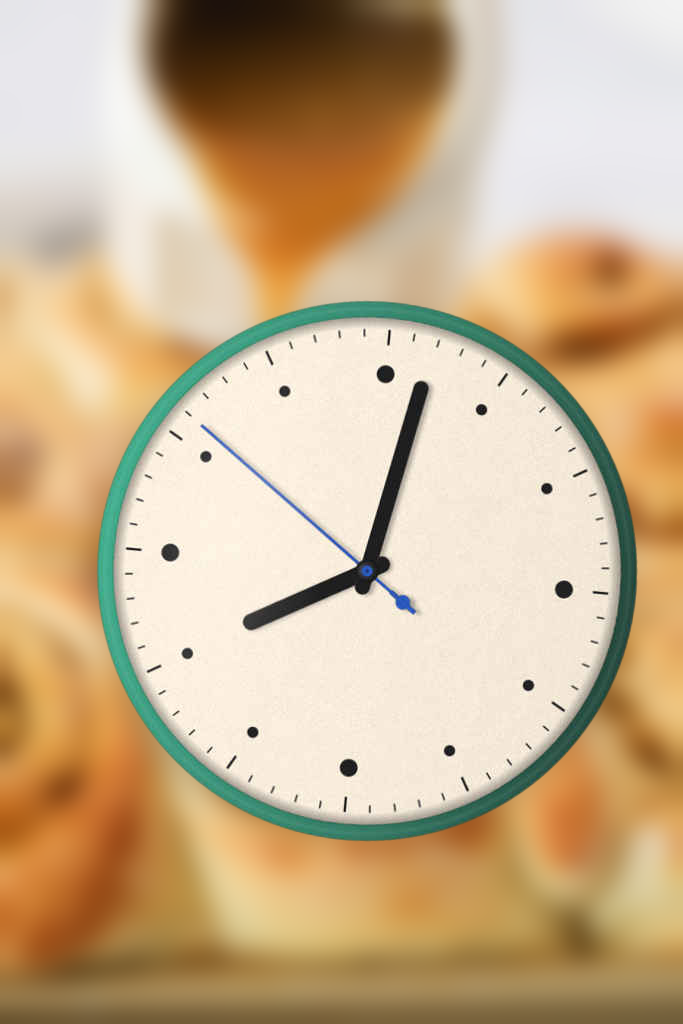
{"hour": 8, "minute": 1, "second": 51}
